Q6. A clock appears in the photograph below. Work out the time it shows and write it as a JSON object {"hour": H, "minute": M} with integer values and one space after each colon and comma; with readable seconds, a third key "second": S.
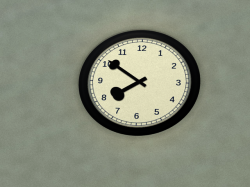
{"hour": 7, "minute": 51}
